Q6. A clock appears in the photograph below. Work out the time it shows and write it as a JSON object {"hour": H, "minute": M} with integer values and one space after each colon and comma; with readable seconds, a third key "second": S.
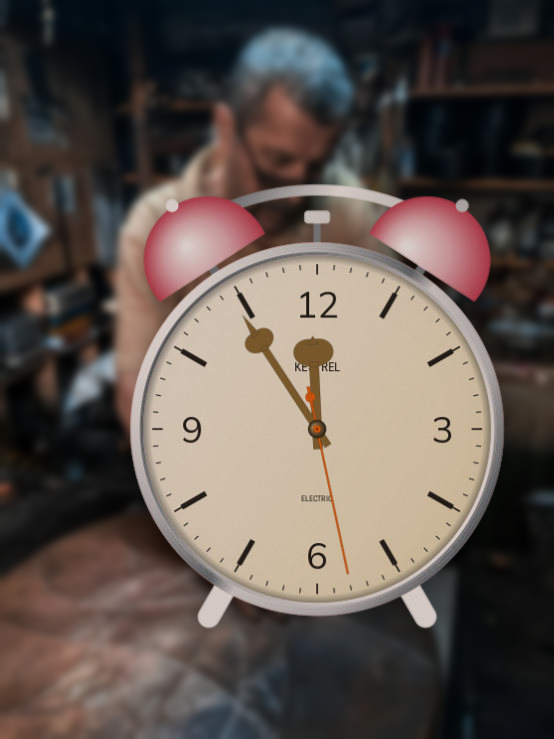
{"hour": 11, "minute": 54, "second": 28}
